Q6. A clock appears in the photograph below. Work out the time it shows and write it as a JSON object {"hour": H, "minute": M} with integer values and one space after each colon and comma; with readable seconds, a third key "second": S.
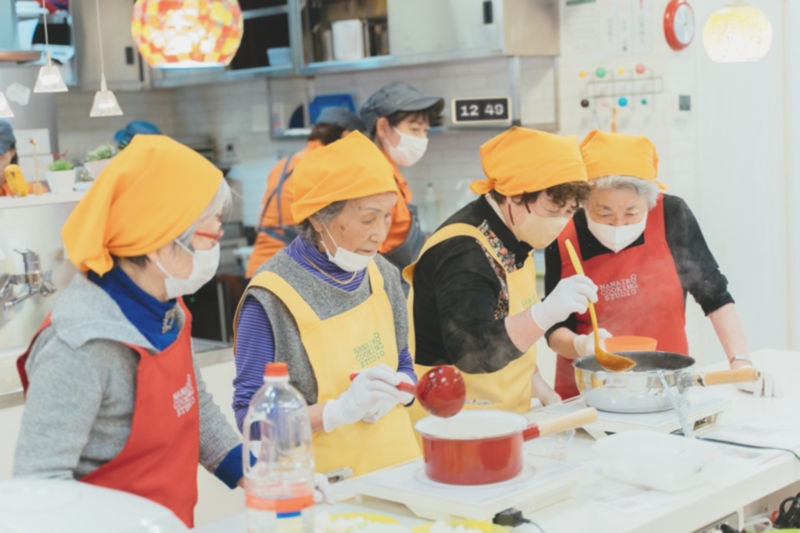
{"hour": 12, "minute": 49}
